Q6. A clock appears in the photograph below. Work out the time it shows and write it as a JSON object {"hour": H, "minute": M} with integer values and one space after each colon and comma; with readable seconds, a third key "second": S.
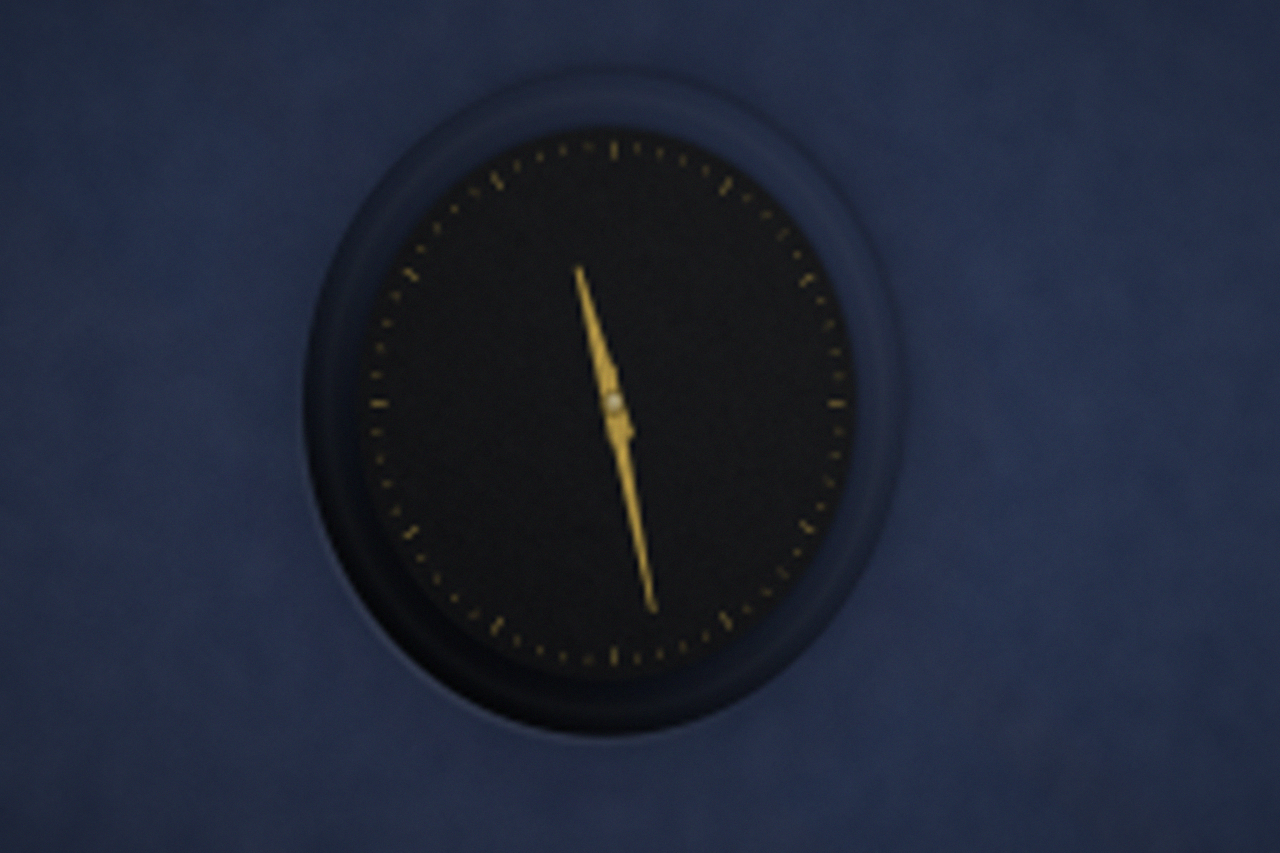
{"hour": 11, "minute": 28}
